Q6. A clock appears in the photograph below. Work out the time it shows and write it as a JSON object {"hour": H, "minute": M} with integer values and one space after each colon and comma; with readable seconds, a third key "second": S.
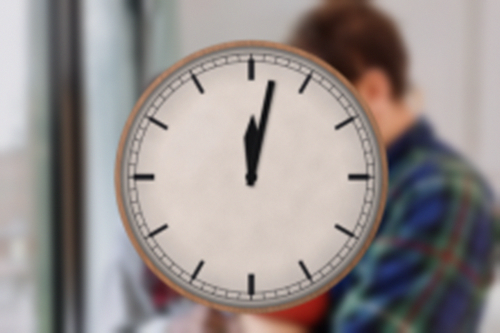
{"hour": 12, "minute": 2}
